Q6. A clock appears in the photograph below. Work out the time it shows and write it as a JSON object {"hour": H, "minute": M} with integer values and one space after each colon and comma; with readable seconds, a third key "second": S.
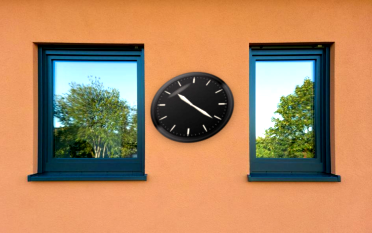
{"hour": 10, "minute": 21}
